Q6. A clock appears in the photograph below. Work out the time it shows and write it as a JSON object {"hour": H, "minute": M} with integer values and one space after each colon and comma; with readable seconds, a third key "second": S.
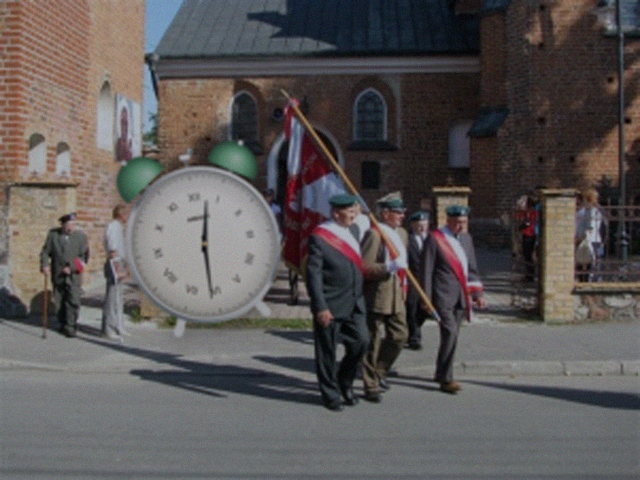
{"hour": 12, "minute": 31}
